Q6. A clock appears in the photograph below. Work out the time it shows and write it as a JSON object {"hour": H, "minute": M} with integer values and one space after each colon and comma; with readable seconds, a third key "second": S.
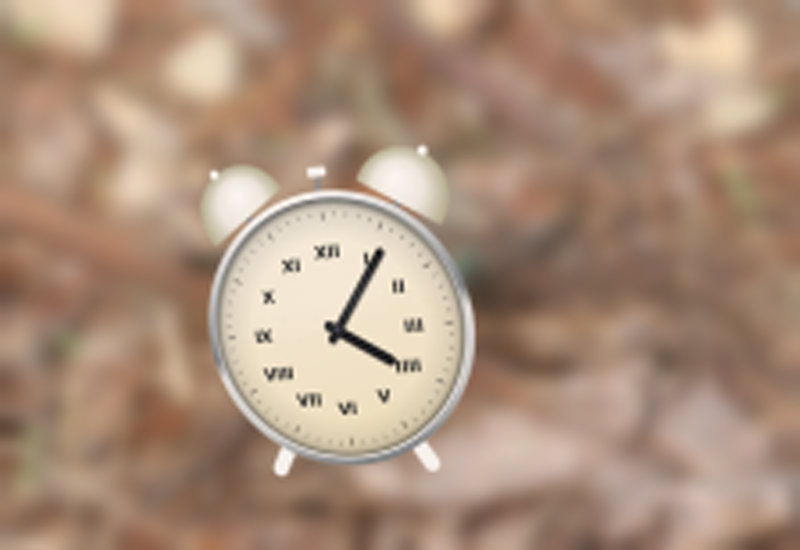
{"hour": 4, "minute": 6}
